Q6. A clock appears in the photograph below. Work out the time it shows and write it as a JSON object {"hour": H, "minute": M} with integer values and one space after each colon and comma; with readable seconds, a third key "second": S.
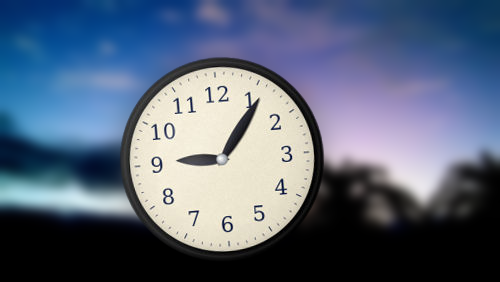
{"hour": 9, "minute": 6}
